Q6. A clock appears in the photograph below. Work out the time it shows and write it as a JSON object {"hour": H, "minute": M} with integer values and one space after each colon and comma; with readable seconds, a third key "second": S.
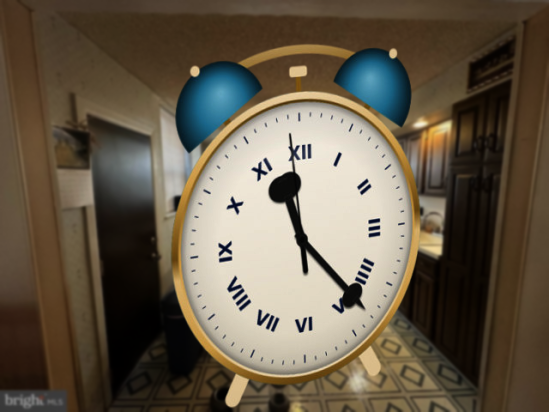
{"hour": 11, "minute": 22, "second": 59}
